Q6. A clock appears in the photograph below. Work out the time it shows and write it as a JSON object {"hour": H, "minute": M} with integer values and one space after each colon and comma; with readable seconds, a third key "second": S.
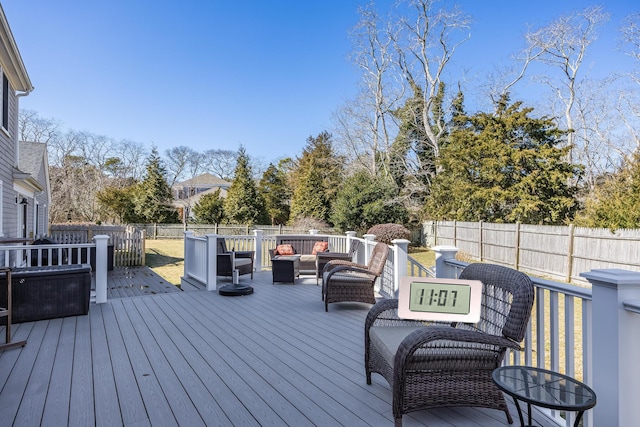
{"hour": 11, "minute": 7}
